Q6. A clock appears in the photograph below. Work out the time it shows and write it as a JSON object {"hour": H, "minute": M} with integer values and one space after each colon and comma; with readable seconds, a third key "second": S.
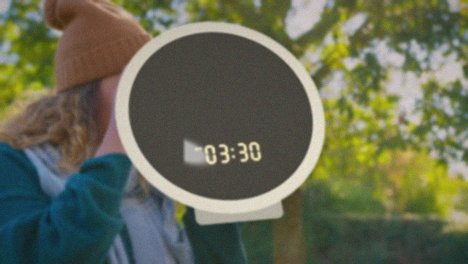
{"hour": 3, "minute": 30}
